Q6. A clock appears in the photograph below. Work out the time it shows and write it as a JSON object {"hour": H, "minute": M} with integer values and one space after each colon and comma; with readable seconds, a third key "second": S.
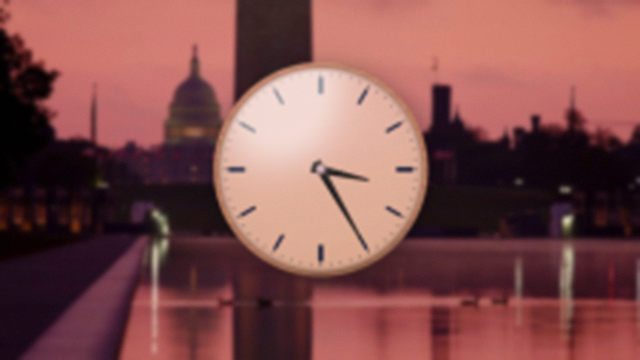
{"hour": 3, "minute": 25}
